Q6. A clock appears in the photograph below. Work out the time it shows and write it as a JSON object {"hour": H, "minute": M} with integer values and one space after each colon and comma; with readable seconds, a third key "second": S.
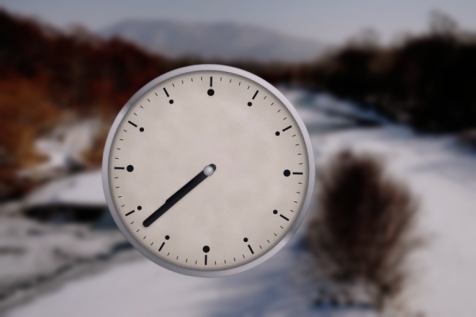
{"hour": 7, "minute": 38}
